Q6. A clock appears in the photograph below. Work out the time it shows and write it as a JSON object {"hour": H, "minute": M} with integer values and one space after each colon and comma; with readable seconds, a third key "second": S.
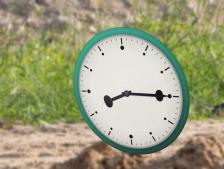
{"hour": 8, "minute": 15}
